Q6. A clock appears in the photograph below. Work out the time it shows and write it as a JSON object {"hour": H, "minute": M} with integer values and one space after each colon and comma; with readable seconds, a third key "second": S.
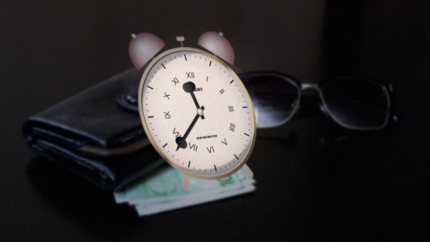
{"hour": 11, "minute": 38}
